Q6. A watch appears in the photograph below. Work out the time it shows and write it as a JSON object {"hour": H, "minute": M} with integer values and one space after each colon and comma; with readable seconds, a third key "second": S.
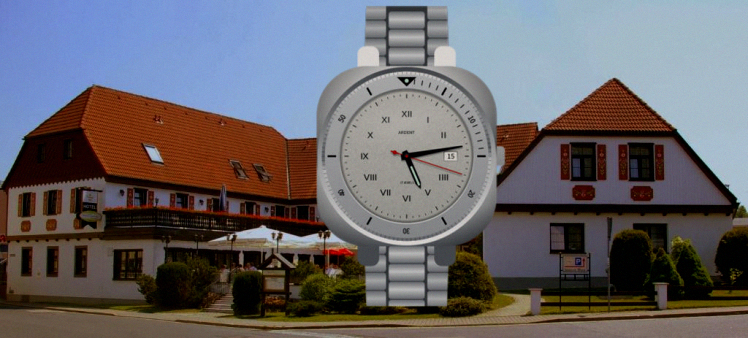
{"hour": 5, "minute": 13, "second": 18}
